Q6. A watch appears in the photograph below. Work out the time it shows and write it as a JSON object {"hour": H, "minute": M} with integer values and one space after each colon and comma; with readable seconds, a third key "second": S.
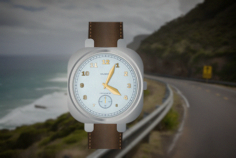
{"hour": 4, "minute": 4}
